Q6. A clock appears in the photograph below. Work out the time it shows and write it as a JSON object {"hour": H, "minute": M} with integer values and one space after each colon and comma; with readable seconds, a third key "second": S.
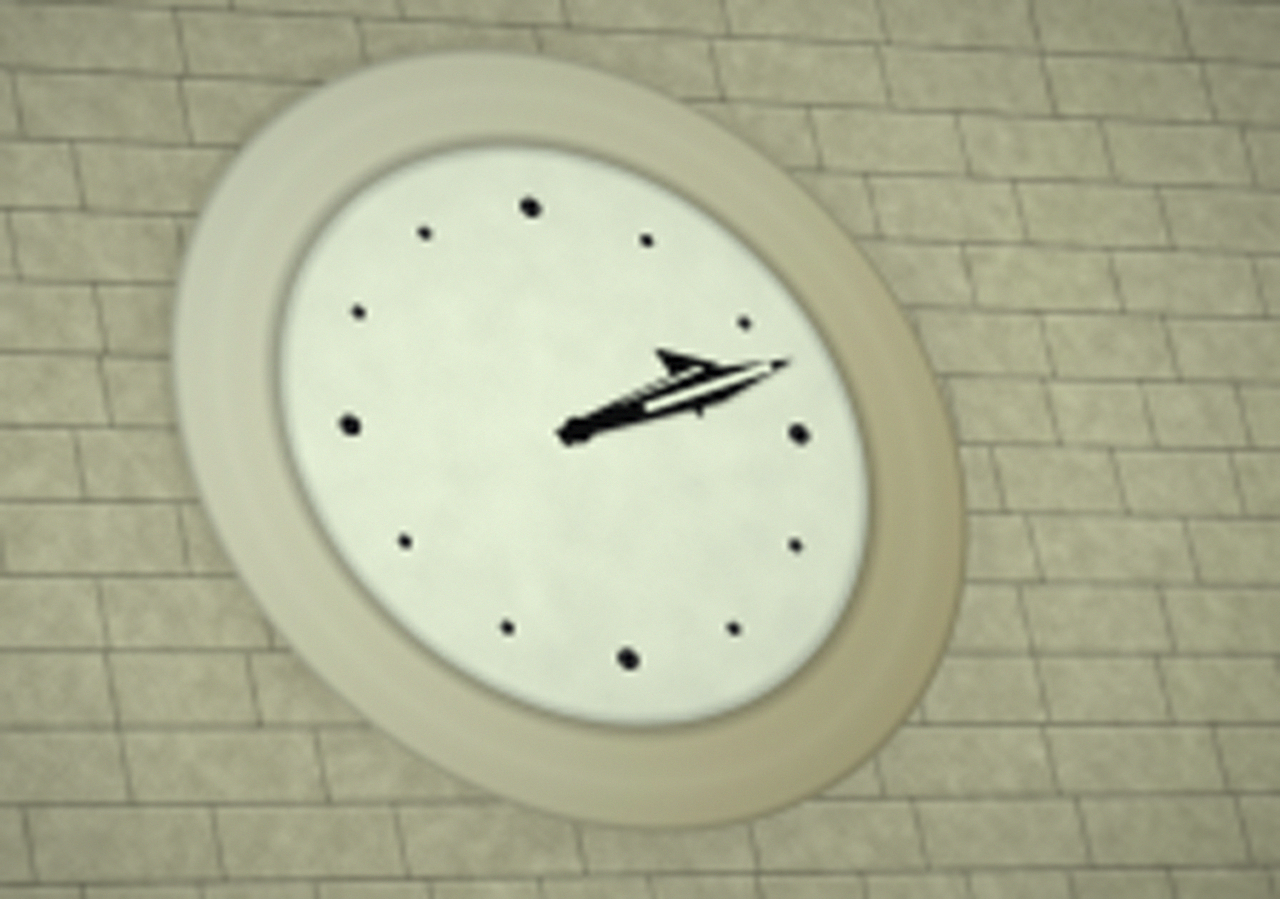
{"hour": 2, "minute": 12}
